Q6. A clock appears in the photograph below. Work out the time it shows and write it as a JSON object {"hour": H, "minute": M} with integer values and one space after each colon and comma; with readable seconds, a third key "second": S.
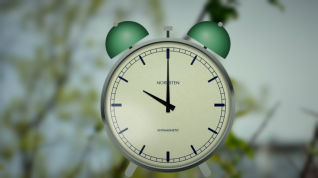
{"hour": 10, "minute": 0}
